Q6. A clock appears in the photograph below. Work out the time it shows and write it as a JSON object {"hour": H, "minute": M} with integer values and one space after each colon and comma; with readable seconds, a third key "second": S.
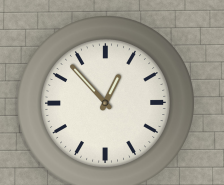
{"hour": 12, "minute": 53}
